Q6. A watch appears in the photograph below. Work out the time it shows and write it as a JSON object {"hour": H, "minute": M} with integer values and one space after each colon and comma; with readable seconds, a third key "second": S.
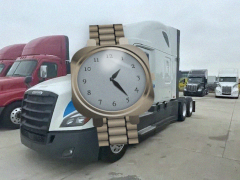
{"hour": 1, "minute": 24}
